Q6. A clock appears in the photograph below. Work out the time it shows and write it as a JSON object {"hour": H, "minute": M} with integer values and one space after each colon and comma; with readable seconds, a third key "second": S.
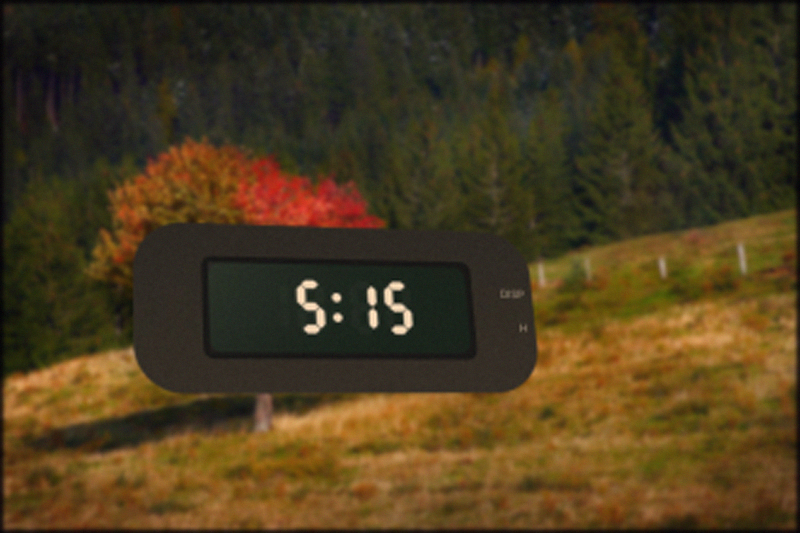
{"hour": 5, "minute": 15}
